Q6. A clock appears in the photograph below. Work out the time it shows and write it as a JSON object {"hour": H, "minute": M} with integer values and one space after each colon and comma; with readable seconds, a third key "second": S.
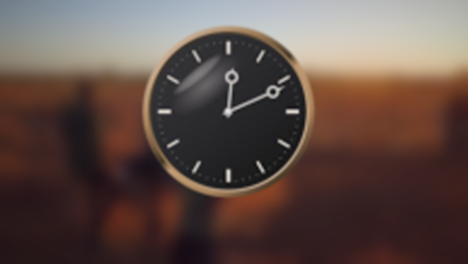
{"hour": 12, "minute": 11}
